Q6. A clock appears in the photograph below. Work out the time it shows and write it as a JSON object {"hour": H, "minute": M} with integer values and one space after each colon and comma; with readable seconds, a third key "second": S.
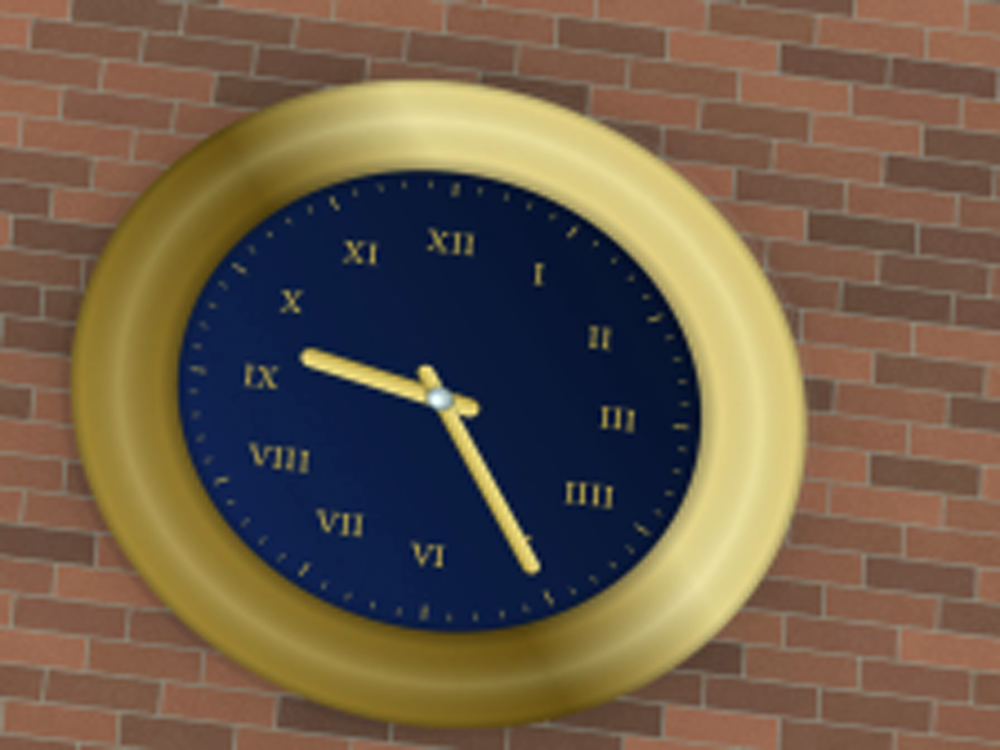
{"hour": 9, "minute": 25}
